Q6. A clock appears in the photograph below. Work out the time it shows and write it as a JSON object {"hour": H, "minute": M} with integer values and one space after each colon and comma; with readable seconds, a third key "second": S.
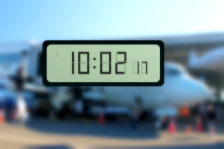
{"hour": 10, "minute": 2, "second": 17}
